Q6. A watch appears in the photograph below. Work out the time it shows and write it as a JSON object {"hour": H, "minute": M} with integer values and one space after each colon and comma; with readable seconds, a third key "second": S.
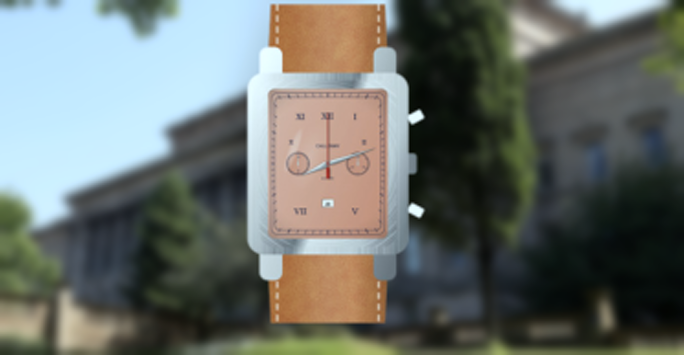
{"hour": 8, "minute": 12}
